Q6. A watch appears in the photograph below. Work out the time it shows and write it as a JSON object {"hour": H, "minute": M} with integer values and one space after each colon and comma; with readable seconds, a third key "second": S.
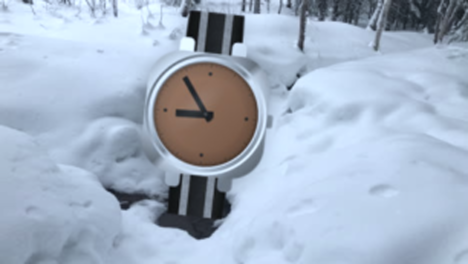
{"hour": 8, "minute": 54}
